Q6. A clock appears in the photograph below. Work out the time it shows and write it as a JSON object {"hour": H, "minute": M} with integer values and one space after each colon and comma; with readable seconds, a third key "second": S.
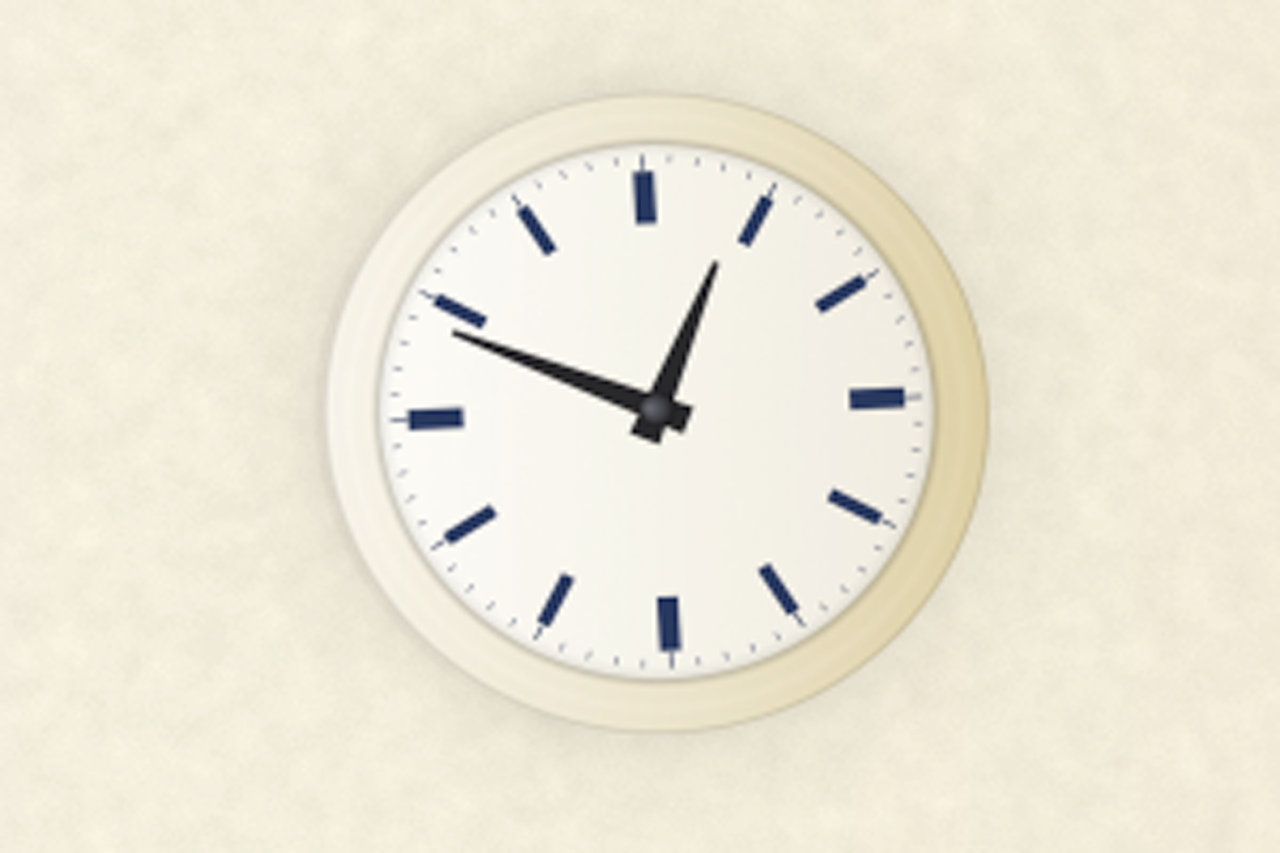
{"hour": 12, "minute": 49}
